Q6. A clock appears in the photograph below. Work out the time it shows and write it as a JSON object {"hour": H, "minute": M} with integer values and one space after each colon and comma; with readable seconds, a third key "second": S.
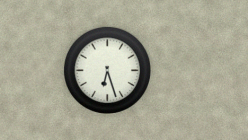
{"hour": 6, "minute": 27}
